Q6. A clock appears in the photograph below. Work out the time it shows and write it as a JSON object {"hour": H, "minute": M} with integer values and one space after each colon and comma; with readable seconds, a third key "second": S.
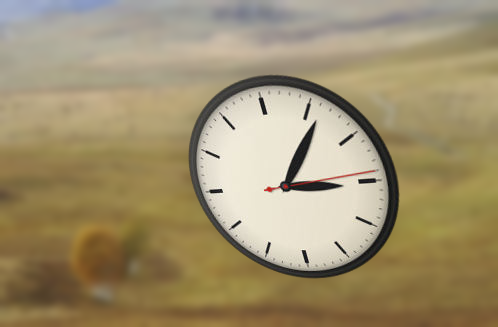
{"hour": 3, "minute": 6, "second": 14}
